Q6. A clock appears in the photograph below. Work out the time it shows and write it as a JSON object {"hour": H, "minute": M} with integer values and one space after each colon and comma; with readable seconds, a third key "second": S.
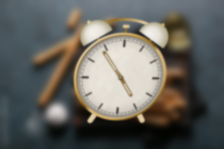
{"hour": 4, "minute": 54}
